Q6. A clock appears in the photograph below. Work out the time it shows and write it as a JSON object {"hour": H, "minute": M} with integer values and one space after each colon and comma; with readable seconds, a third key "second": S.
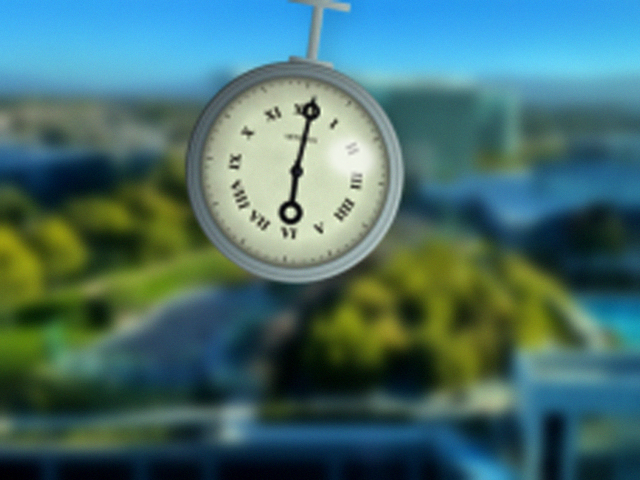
{"hour": 6, "minute": 1}
